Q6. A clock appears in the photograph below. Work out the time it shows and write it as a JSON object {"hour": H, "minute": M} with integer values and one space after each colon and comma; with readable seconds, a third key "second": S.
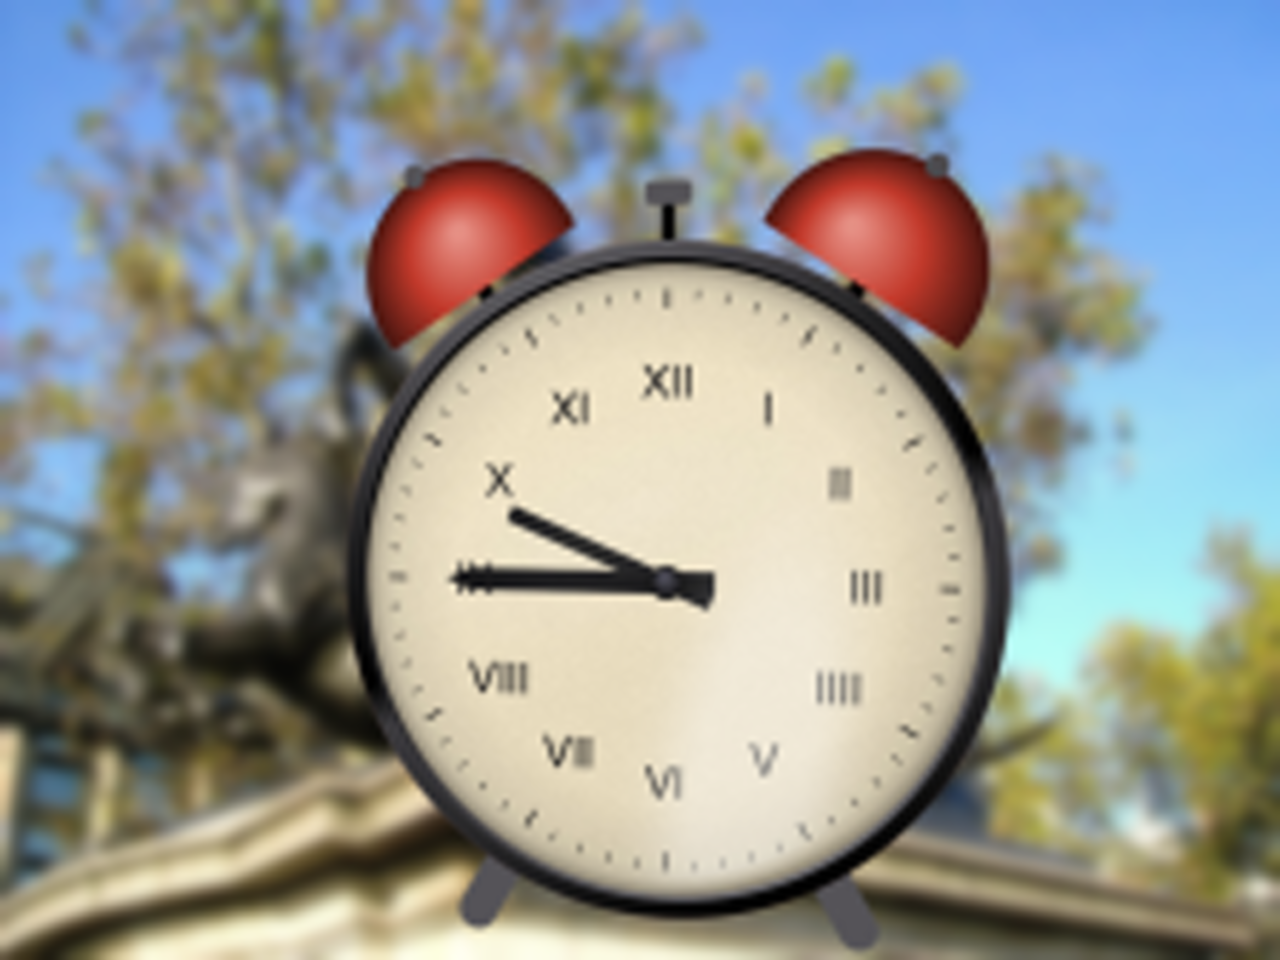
{"hour": 9, "minute": 45}
